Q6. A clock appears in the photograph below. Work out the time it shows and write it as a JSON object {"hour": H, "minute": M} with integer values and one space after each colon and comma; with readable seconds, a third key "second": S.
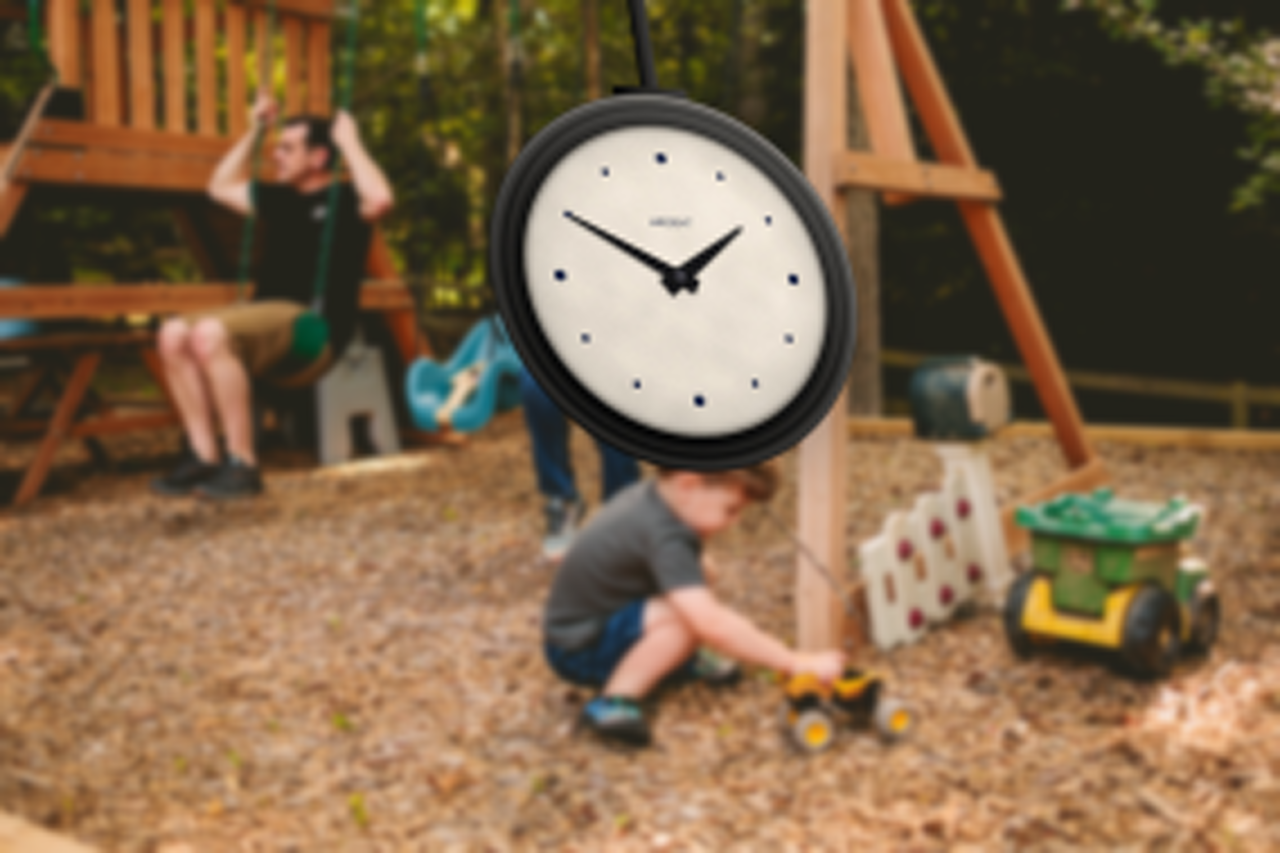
{"hour": 1, "minute": 50}
